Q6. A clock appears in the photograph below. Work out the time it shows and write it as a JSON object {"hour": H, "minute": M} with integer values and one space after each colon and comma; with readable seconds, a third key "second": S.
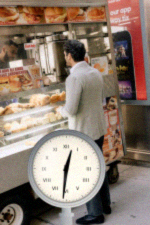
{"hour": 12, "minute": 31}
